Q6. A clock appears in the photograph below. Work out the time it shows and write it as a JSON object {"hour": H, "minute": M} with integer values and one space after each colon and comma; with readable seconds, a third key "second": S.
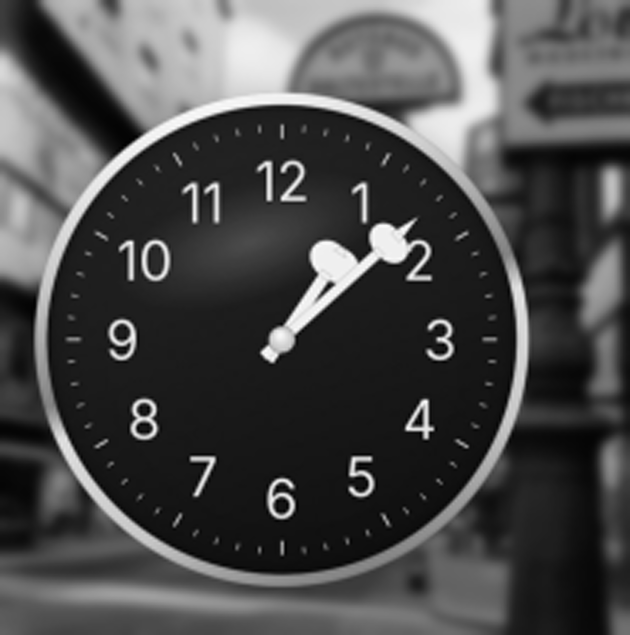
{"hour": 1, "minute": 8}
